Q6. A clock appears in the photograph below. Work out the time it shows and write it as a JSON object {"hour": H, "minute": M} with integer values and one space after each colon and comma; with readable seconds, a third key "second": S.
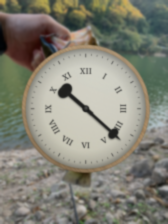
{"hour": 10, "minute": 22}
